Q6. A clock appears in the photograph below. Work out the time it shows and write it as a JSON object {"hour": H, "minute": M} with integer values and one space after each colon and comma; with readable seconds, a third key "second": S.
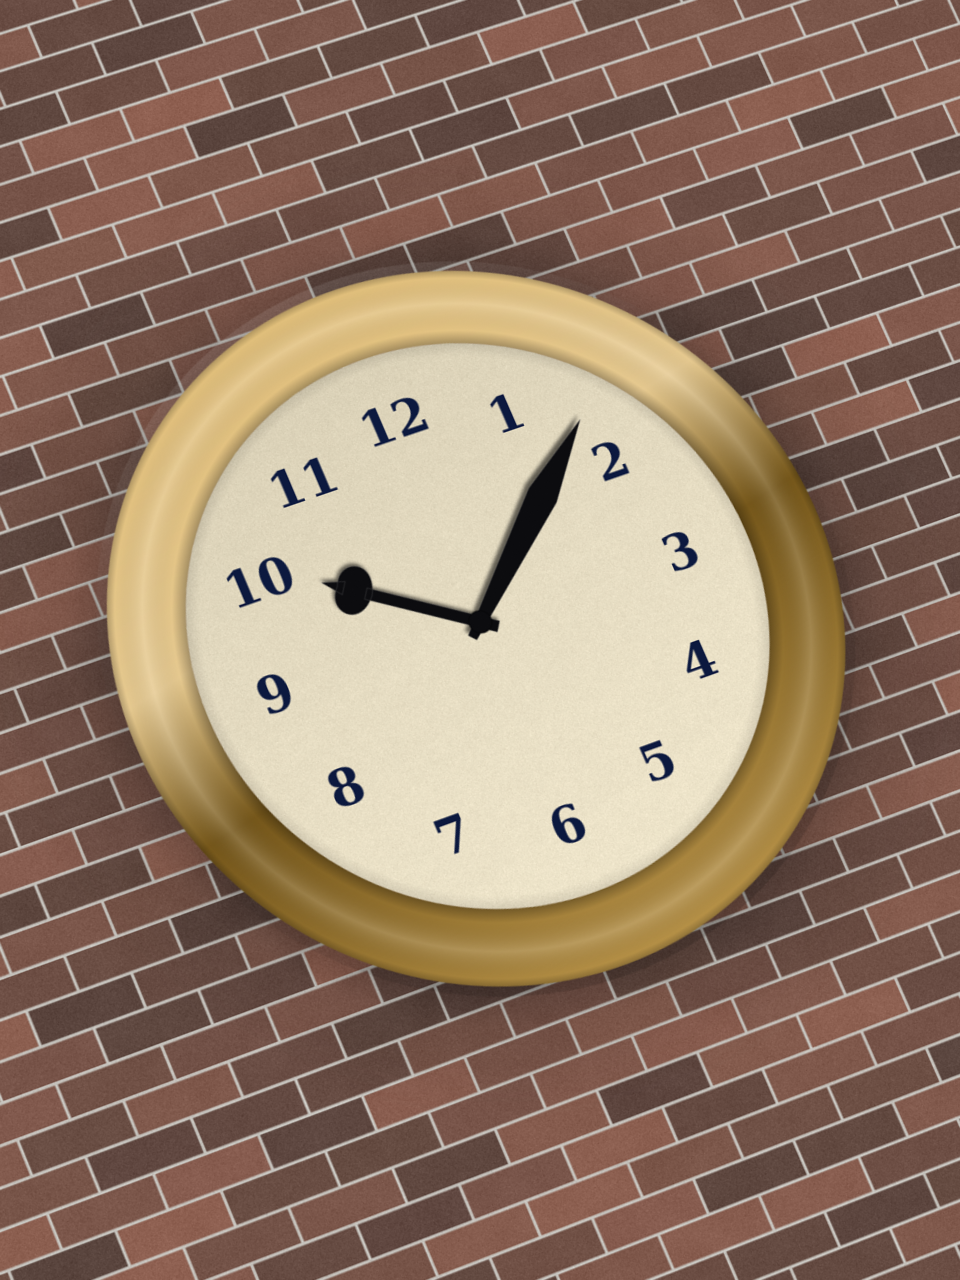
{"hour": 10, "minute": 8}
